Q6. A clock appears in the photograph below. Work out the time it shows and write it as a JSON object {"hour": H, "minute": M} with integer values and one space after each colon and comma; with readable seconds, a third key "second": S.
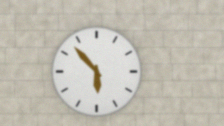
{"hour": 5, "minute": 53}
